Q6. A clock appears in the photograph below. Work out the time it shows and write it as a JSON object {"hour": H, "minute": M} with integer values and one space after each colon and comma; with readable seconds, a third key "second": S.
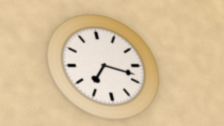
{"hour": 7, "minute": 18}
